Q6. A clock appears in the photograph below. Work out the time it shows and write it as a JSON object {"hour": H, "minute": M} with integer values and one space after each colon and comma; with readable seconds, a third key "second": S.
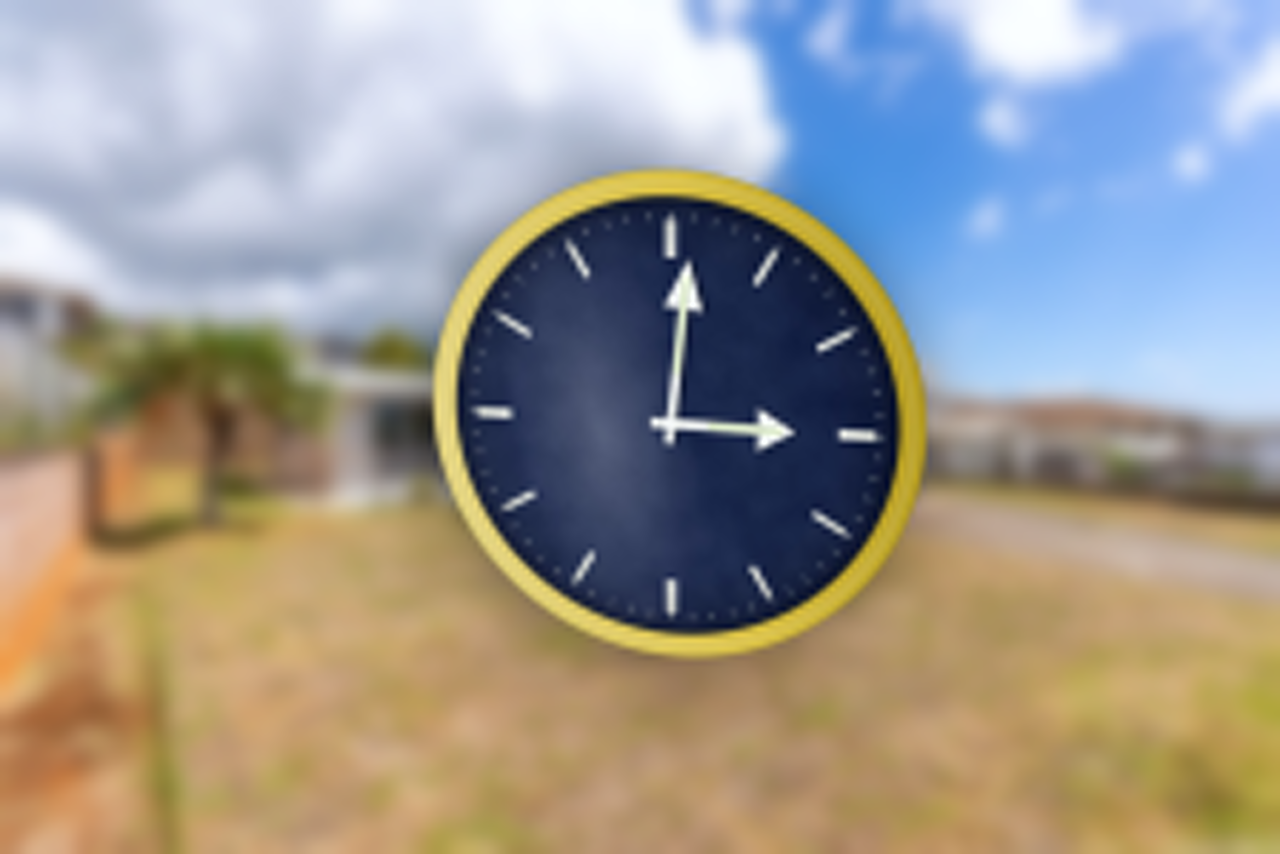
{"hour": 3, "minute": 1}
